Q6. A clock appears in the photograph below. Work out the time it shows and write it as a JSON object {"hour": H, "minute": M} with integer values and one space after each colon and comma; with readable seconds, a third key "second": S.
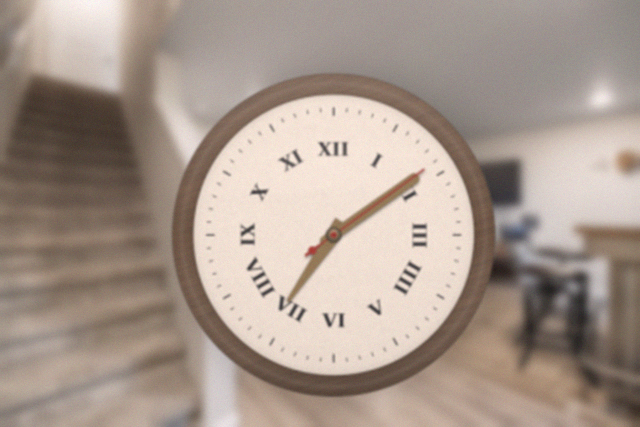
{"hour": 7, "minute": 9, "second": 9}
